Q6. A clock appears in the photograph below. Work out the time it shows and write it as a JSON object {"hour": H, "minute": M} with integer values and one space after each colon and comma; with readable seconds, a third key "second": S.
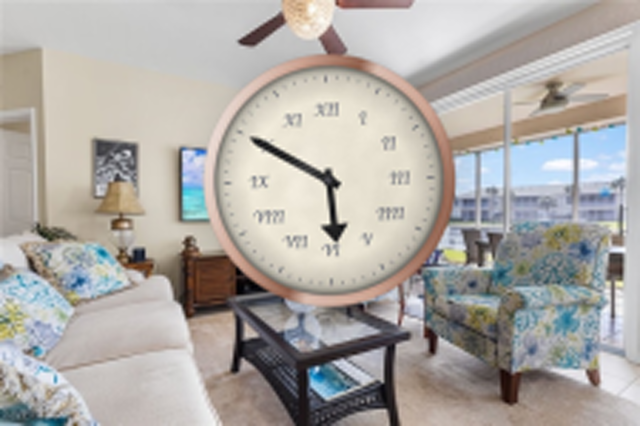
{"hour": 5, "minute": 50}
